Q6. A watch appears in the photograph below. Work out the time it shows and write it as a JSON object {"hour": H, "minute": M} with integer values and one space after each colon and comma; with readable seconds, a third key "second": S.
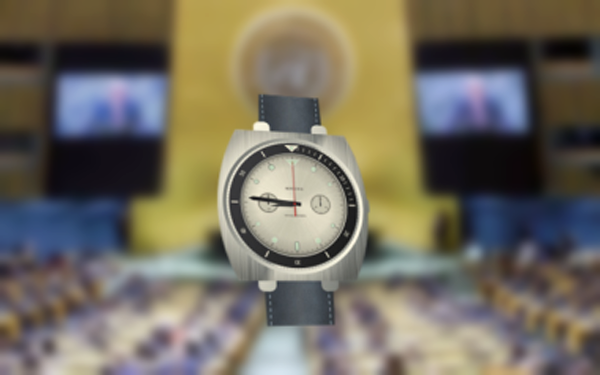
{"hour": 8, "minute": 46}
